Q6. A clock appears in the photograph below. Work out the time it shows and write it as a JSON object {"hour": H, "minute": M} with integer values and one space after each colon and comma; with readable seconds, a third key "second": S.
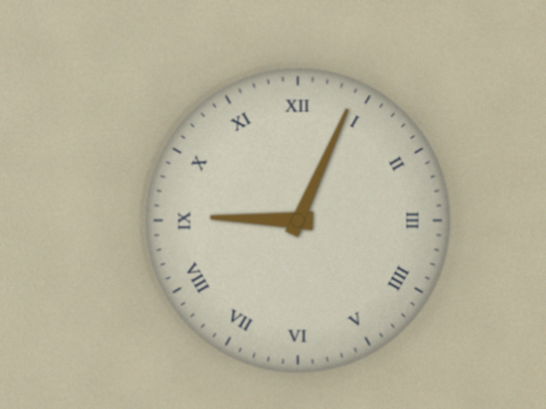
{"hour": 9, "minute": 4}
